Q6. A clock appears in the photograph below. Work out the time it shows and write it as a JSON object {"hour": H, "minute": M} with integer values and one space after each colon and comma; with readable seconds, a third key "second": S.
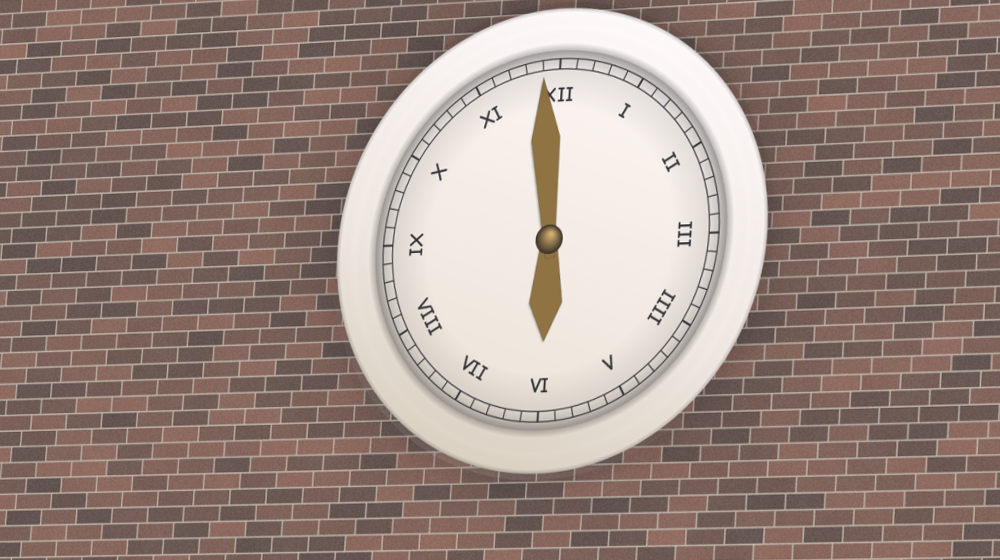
{"hour": 5, "minute": 59}
